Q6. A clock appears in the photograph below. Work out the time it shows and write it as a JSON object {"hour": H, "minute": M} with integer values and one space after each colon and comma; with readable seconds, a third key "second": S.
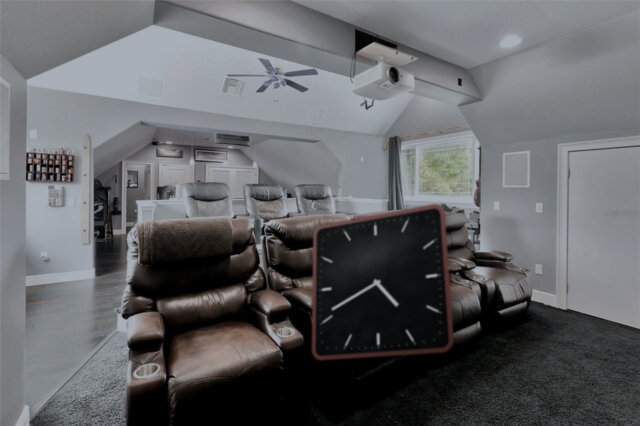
{"hour": 4, "minute": 41}
